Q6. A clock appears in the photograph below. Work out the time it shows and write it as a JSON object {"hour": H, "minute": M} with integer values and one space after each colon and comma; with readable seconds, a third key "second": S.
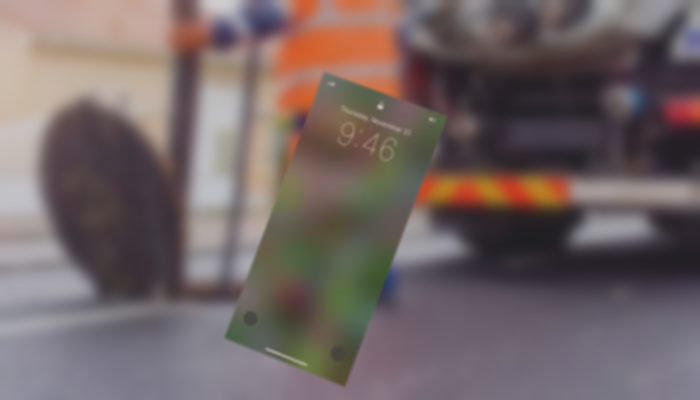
{"hour": 9, "minute": 46}
